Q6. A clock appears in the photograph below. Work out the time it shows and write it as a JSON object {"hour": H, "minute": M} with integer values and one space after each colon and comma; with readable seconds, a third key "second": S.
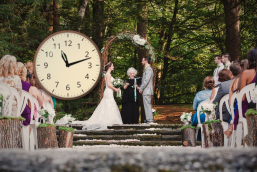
{"hour": 11, "minute": 12}
